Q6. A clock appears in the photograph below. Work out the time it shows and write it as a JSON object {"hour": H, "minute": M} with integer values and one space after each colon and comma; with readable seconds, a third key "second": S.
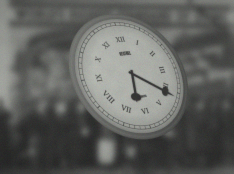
{"hour": 6, "minute": 21}
